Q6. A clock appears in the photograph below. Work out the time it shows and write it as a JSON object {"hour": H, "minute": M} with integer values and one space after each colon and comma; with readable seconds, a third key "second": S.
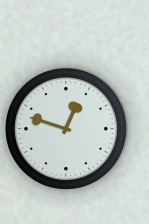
{"hour": 12, "minute": 48}
